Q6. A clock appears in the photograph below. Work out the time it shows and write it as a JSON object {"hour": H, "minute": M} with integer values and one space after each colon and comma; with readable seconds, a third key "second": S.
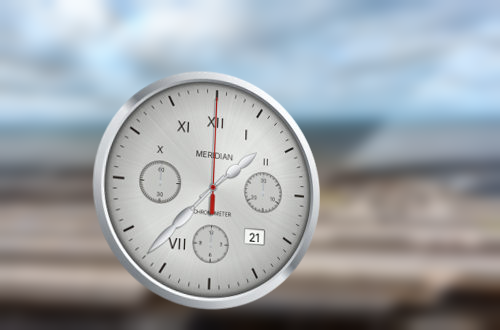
{"hour": 1, "minute": 37}
